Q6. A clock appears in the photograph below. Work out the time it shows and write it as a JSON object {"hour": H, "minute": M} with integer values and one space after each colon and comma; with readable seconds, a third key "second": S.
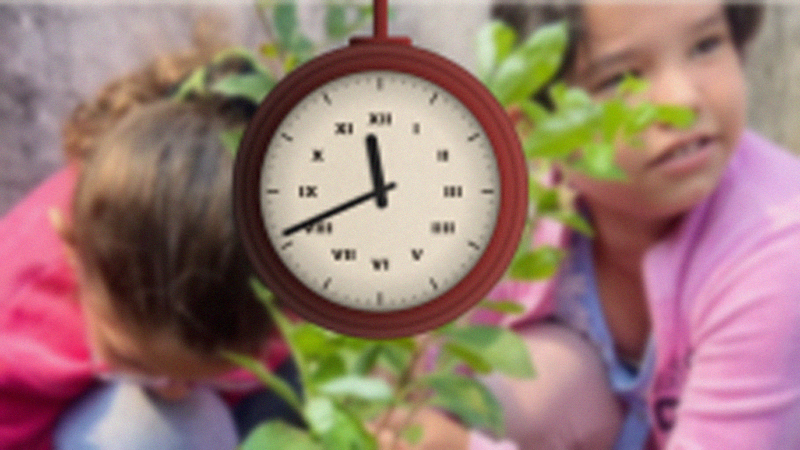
{"hour": 11, "minute": 41}
